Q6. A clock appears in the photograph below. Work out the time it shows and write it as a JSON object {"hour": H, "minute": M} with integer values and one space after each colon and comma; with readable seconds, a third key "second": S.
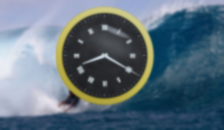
{"hour": 8, "minute": 20}
